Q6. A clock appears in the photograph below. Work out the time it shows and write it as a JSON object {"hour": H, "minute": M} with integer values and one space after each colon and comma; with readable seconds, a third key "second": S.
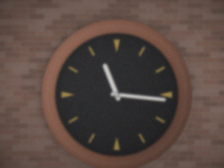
{"hour": 11, "minute": 16}
